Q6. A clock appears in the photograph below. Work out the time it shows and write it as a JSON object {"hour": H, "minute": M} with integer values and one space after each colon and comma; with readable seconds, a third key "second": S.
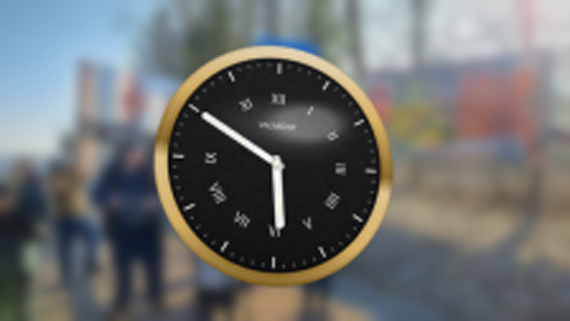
{"hour": 5, "minute": 50}
